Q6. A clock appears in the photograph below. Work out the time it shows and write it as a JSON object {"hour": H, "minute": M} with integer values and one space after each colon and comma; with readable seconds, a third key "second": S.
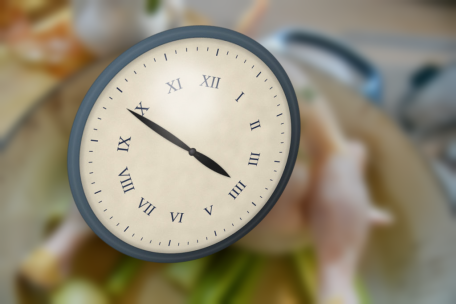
{"hour": 3, "minute": 49}
